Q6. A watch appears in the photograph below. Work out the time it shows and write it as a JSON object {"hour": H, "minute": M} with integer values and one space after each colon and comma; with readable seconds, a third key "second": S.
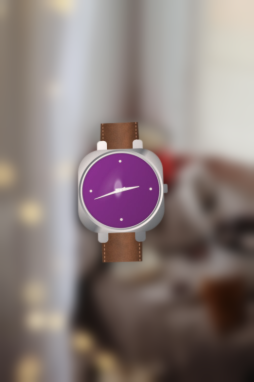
{"hour": 2, "minute": 42}
